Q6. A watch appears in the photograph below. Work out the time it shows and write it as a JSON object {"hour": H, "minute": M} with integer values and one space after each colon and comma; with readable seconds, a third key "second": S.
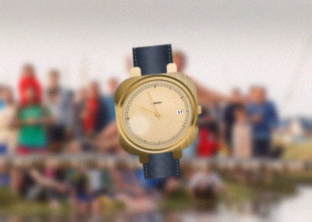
{"hour": 9, "minute": 57}
